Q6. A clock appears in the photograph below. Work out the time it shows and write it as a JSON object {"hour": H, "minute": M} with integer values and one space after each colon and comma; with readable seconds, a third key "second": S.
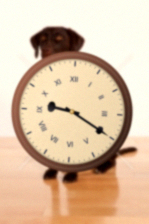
{"hour": 9, "minute": 20}
